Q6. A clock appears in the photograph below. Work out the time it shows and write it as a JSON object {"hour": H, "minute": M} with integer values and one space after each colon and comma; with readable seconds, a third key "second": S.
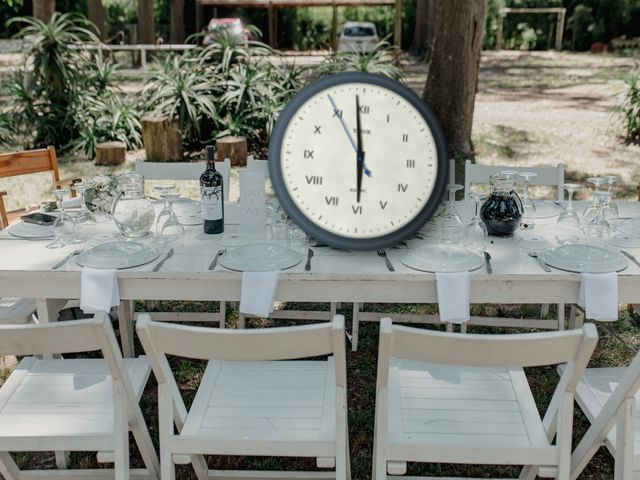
{"hour": 5, "minute": 58, "second": 55}
